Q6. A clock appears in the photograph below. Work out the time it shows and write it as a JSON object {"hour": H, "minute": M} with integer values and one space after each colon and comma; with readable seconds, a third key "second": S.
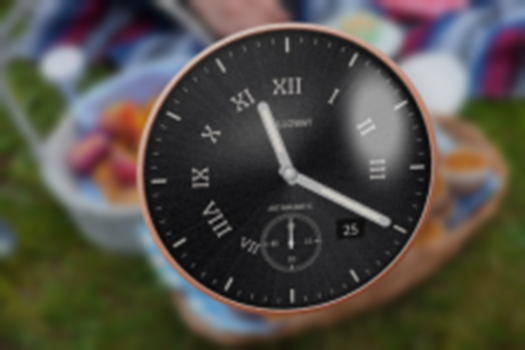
{"hour": 11, "minute": 20}
